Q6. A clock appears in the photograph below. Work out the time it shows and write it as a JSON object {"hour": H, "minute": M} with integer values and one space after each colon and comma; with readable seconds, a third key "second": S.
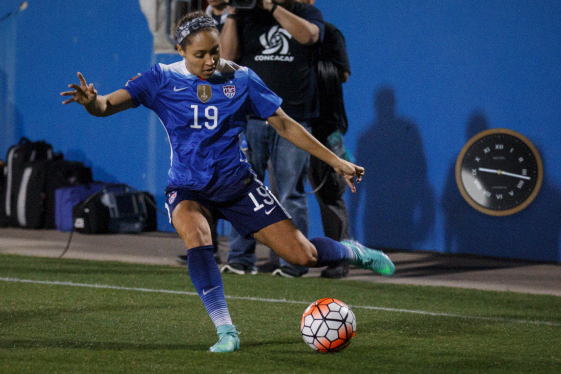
{"hour": 9, "minute": 17}
